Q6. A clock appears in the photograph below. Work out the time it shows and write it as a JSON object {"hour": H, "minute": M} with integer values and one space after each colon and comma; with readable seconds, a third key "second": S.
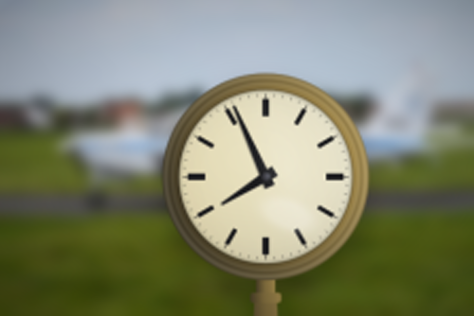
{"hour": 7, "minute": 56}
